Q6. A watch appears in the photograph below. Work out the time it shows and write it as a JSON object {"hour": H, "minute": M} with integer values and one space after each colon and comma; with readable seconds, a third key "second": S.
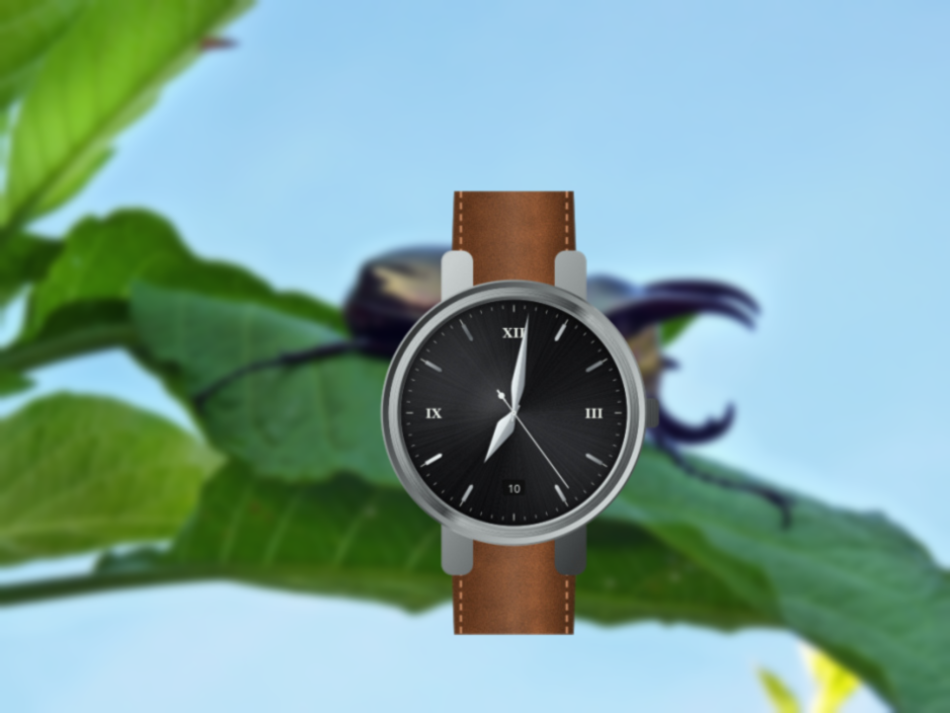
{"hour": 7, "minute": 1, "second": 24}
